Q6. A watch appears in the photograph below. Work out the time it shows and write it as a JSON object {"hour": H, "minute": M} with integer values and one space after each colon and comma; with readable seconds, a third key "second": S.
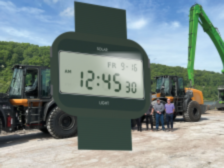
{"hour": 12, "minute": 45, "second": 30}
